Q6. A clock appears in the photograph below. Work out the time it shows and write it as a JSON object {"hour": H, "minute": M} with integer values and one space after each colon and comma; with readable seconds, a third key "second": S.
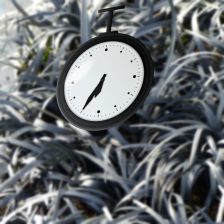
{"hour": 6, "minute": 35}
